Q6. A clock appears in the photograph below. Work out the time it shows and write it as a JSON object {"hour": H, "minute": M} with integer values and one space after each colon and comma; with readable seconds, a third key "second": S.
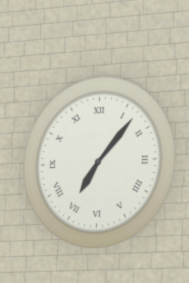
{"hour": 7, "minute": 7}
